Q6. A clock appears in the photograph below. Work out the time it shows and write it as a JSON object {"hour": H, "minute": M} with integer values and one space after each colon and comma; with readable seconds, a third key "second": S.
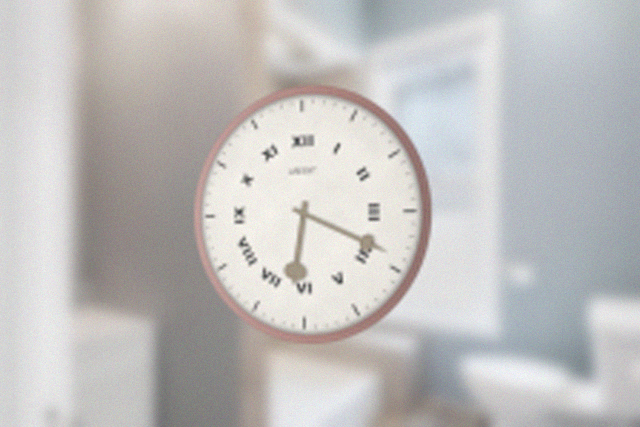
{"hour": 6, "minute": 19}
